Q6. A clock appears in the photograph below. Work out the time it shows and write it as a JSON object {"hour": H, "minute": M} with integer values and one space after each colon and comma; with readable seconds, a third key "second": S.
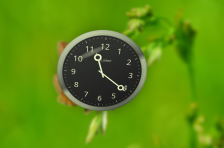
{"hour": 11, "minute": 21}
